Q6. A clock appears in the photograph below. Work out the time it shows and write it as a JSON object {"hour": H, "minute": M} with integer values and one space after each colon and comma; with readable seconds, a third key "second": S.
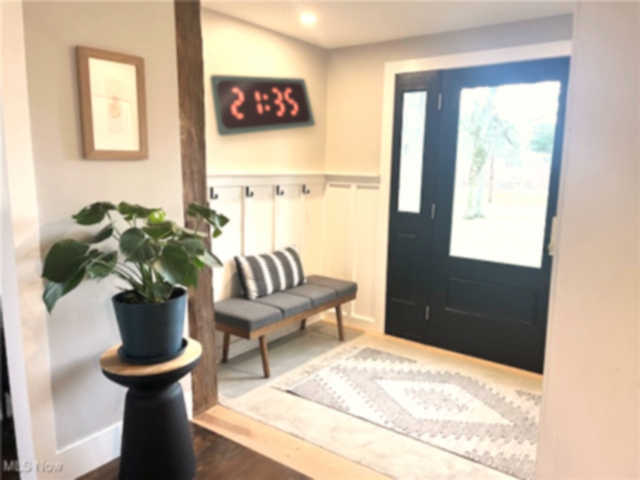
{"hour": 21, "minute": 35}
